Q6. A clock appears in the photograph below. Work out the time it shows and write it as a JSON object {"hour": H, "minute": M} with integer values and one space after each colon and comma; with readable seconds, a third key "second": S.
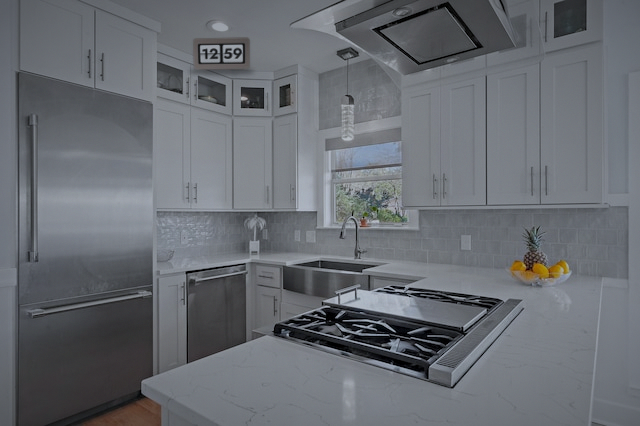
{"hour": 12, "minute": 59}
